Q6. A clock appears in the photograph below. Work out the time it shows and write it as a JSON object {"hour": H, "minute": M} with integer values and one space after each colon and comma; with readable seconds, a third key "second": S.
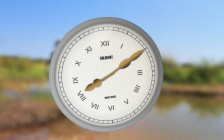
{"hour": 8, "minute": 10}
